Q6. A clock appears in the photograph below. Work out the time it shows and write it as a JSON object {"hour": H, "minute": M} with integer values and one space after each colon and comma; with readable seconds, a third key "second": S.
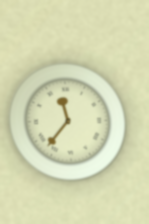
{"hour": 11, "minute": 37}
